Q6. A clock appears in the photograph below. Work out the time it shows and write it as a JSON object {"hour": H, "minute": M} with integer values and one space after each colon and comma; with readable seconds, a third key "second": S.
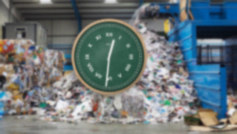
{"hour": 12, "minute": 31}
